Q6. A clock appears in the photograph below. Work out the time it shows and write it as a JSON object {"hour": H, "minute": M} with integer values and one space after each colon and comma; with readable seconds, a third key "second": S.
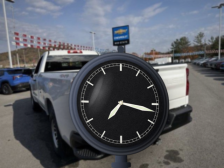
{"hour": 7, "minute": 17}
